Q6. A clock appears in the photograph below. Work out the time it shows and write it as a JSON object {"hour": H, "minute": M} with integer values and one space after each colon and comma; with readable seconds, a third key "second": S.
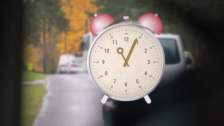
{"hour": 11, "minute": 4}
